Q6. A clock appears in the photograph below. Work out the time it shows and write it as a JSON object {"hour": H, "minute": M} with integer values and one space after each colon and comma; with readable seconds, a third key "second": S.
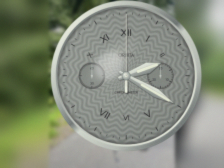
{"hour": 2, "minute": 20}
